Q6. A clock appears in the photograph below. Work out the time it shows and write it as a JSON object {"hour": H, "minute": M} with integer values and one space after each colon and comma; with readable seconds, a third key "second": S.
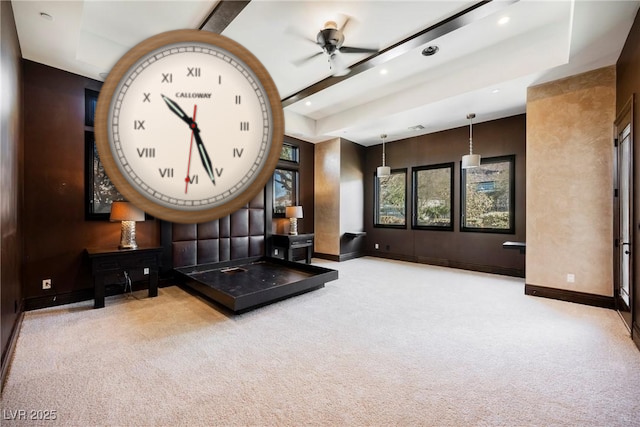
{"hour": 10, "minute": 26, "second": 31}
